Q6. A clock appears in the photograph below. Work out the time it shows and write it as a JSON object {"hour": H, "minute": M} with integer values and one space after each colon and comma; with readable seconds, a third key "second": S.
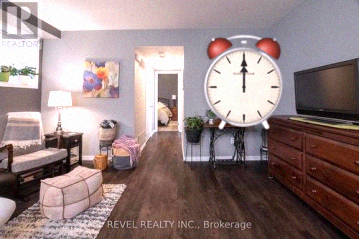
{"hour": 12, "minute": 0}
